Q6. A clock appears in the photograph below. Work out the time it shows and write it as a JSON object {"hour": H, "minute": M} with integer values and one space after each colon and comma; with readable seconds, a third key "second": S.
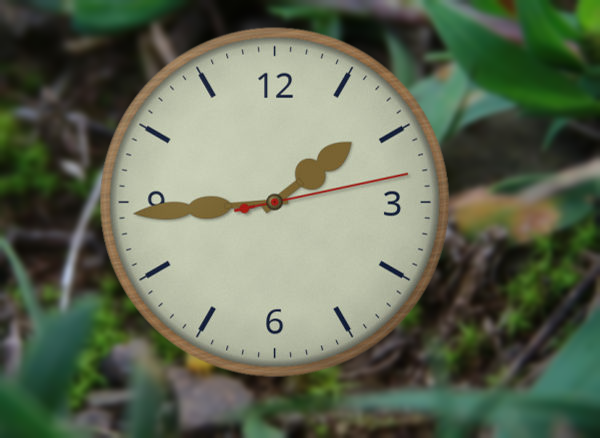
{"hour": 1, "minute": 44, "second": 13}
